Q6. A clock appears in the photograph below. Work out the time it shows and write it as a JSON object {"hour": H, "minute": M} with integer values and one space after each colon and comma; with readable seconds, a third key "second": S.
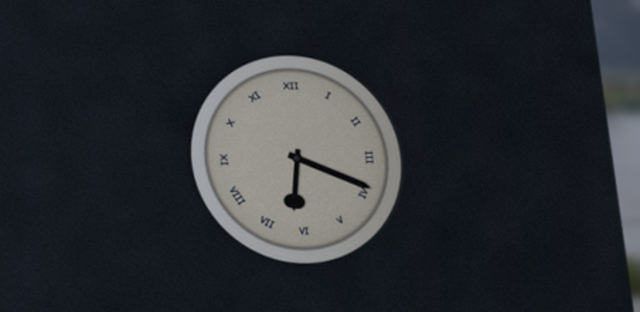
{"hour": 6, "minute": 19}
